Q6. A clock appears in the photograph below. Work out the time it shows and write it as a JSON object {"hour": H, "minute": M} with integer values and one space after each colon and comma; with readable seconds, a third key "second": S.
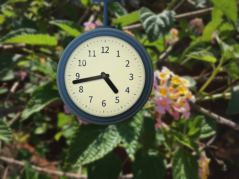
{"hour": 4, "minute": 43}
